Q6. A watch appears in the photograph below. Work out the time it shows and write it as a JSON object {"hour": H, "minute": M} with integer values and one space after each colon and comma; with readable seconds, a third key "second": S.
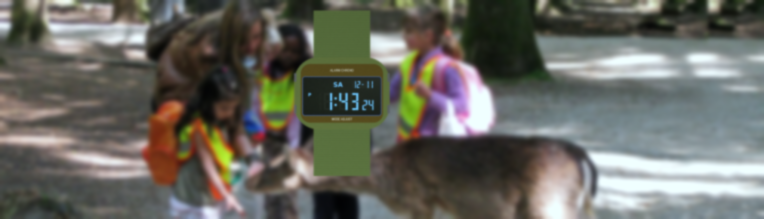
{"hour": 1, "minute": 43, "second": 24}
